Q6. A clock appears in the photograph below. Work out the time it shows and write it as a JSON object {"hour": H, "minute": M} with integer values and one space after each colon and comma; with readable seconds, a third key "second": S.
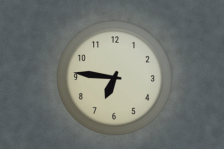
{"hour": 6, "minute": 46}
